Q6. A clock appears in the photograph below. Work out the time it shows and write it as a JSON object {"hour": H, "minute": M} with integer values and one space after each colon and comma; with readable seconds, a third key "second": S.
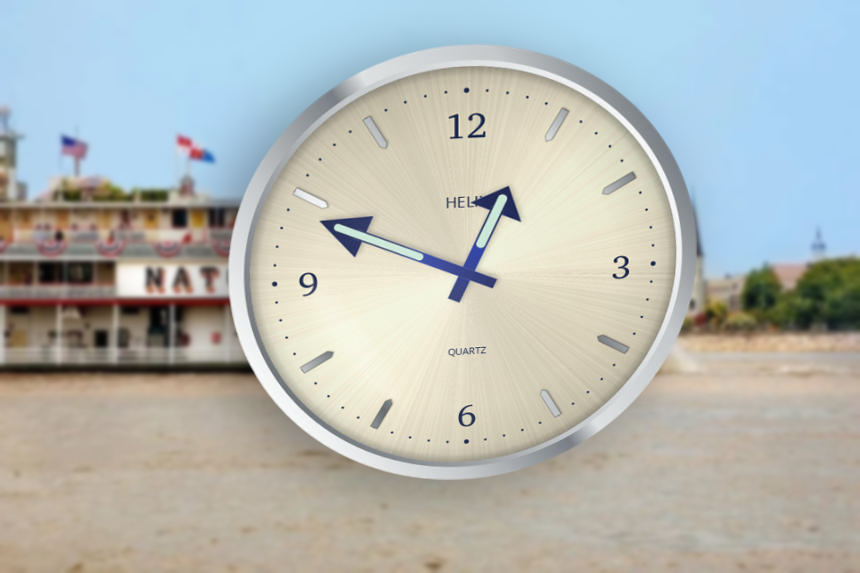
{"hour": 12, "minute": 49}
